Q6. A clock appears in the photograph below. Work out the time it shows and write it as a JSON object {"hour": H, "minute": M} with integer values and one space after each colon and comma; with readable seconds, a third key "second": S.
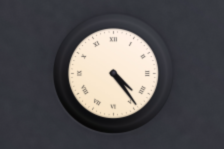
{"hour": 4, "minute": 24}
